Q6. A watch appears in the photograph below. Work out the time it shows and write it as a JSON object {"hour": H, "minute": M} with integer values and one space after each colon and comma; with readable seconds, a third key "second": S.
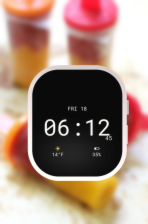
{"hour": 6, "minute": 12}
